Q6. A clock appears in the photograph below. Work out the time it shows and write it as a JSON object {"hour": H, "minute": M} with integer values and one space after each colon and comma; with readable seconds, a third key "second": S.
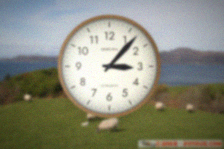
{"hour": 3, "minute": 7}
